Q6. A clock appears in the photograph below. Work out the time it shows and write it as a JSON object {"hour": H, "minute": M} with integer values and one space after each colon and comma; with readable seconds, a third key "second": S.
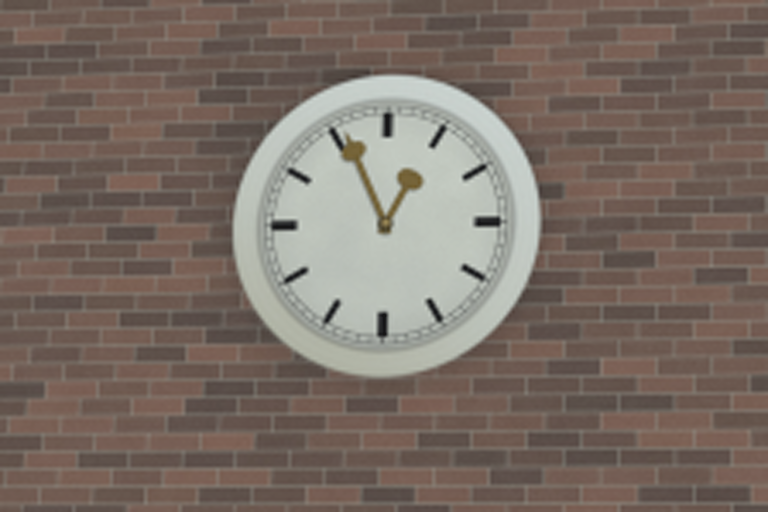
{"hour": 12, "minute": 56}
